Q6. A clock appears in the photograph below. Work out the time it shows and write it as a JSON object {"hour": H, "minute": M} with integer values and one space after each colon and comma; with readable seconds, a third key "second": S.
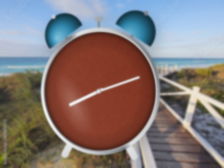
{"hour": 8, "minute": 12}
